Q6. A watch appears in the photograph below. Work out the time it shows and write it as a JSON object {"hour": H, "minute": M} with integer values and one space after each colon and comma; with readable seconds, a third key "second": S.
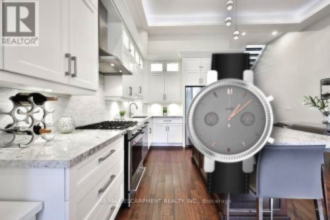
{"hour": 1, "minute": 8}
